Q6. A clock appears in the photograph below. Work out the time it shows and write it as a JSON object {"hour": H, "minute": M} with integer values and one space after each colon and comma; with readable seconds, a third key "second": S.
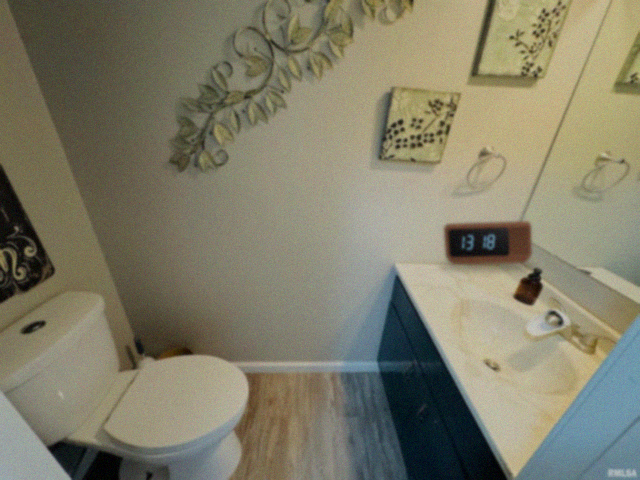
{"hour": 13, "minute": 18}
